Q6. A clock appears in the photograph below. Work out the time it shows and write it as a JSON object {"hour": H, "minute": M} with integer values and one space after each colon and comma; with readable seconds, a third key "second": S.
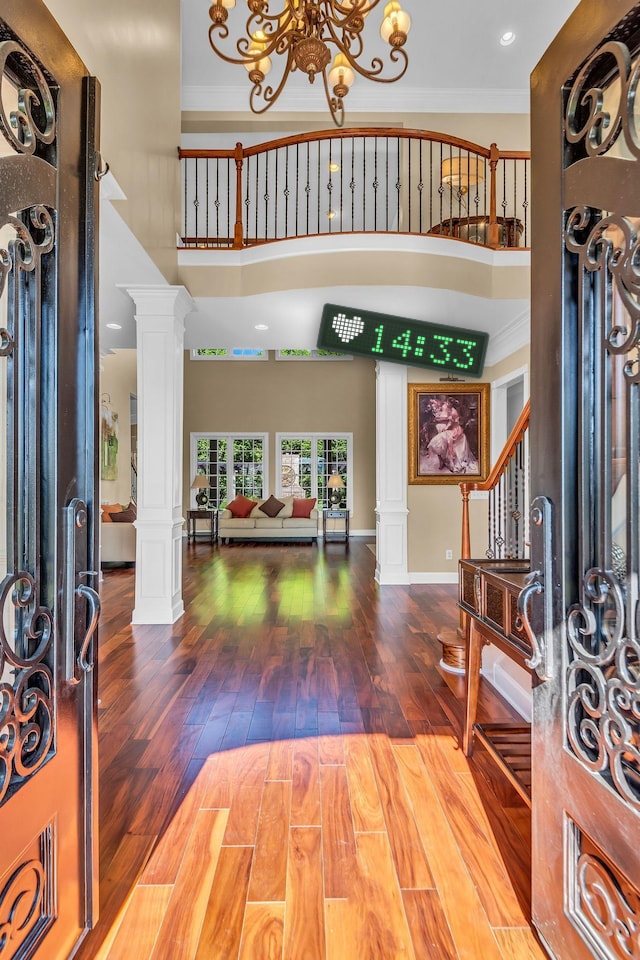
{"hour": 14, "minute": 33}
